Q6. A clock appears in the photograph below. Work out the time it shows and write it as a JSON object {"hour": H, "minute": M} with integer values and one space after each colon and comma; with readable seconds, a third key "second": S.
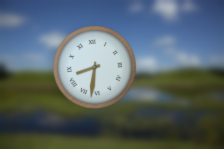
{"hour": 8, "minute": 32}
